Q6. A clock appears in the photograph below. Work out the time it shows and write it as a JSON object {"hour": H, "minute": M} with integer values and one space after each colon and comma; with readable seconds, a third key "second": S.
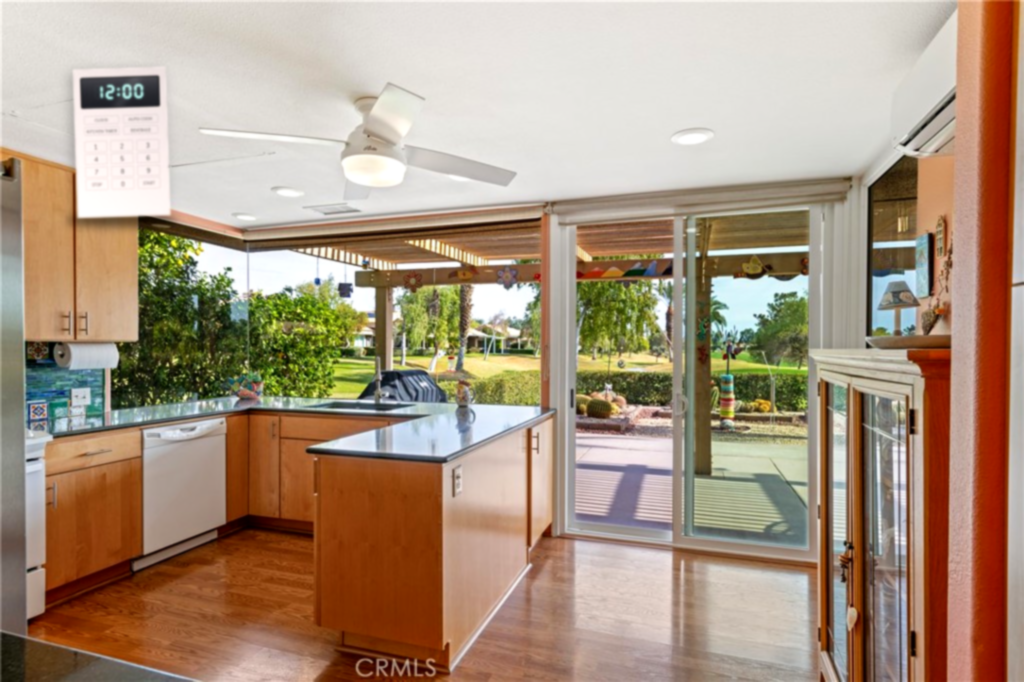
{"hour": 12, "minute": 0}
